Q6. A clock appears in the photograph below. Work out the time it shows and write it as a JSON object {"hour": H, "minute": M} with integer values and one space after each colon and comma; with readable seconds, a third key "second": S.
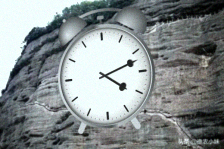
{"hour": 4, "minute": 12}
